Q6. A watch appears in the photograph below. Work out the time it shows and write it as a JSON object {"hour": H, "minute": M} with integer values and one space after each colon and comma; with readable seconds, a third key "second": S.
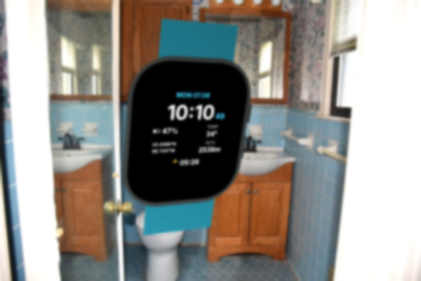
{"hour": 10, "minute": 10}
